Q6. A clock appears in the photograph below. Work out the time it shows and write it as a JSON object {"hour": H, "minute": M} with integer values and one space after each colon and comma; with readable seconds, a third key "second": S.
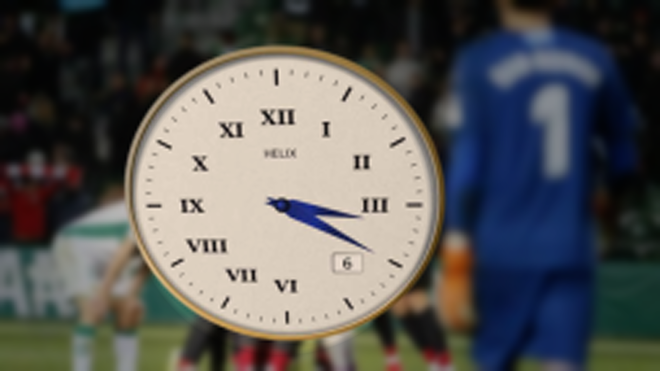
{"hour": 3, "minute": 20}
